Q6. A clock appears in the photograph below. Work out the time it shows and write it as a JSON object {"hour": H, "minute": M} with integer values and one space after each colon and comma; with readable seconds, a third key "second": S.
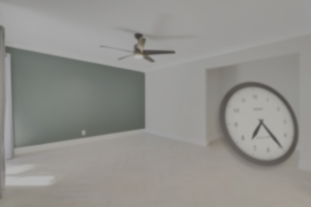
{"hour": 7, "minute": 25}
